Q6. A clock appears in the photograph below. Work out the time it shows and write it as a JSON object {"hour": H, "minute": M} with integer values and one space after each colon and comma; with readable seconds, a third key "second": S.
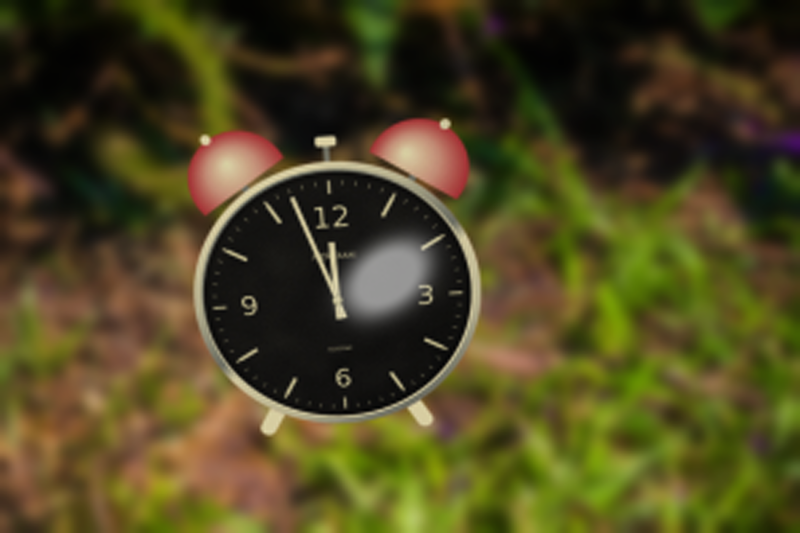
{"hour": 11, "minute": 57}
